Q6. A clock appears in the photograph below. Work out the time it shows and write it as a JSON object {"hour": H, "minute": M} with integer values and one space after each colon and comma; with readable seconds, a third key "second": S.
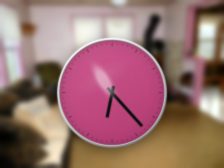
{"hour": 6, "minute": 23}
